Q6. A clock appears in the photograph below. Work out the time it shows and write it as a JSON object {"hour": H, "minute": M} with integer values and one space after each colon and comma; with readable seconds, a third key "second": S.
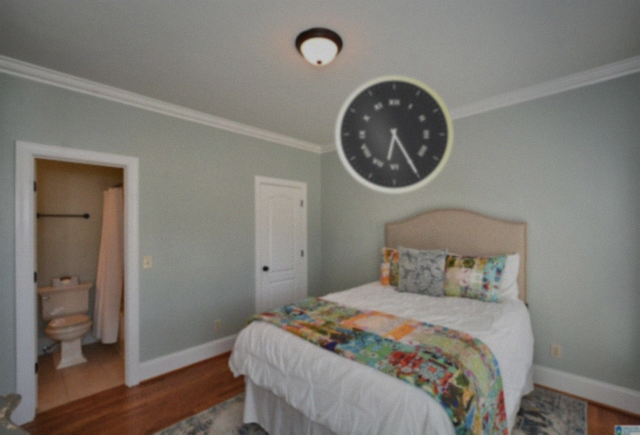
{"hour": 6, "minute": 25}
